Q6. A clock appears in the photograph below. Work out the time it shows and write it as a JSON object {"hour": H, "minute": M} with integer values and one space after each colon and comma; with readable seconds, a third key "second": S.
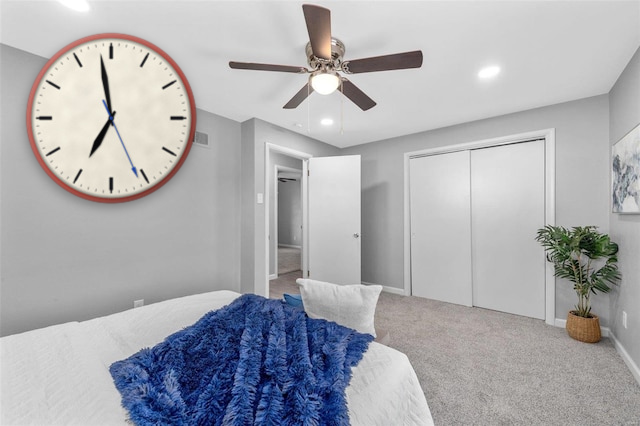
{"hour": 6, "minute": 58, "second": 26}
